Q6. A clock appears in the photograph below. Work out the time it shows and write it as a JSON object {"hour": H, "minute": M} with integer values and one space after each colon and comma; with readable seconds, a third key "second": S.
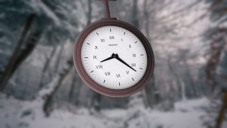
{"hour": 8, "minute": 22}
